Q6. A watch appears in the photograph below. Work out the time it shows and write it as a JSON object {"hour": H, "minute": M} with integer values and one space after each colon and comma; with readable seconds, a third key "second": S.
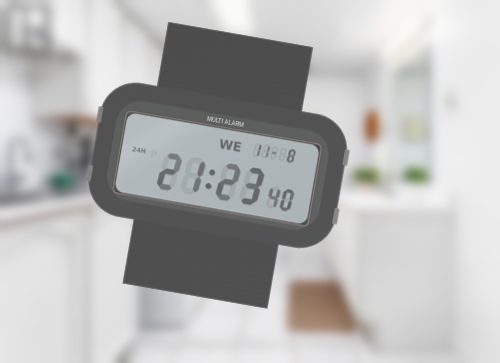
{"hour": 21, "minute": 23, "second": 40}
